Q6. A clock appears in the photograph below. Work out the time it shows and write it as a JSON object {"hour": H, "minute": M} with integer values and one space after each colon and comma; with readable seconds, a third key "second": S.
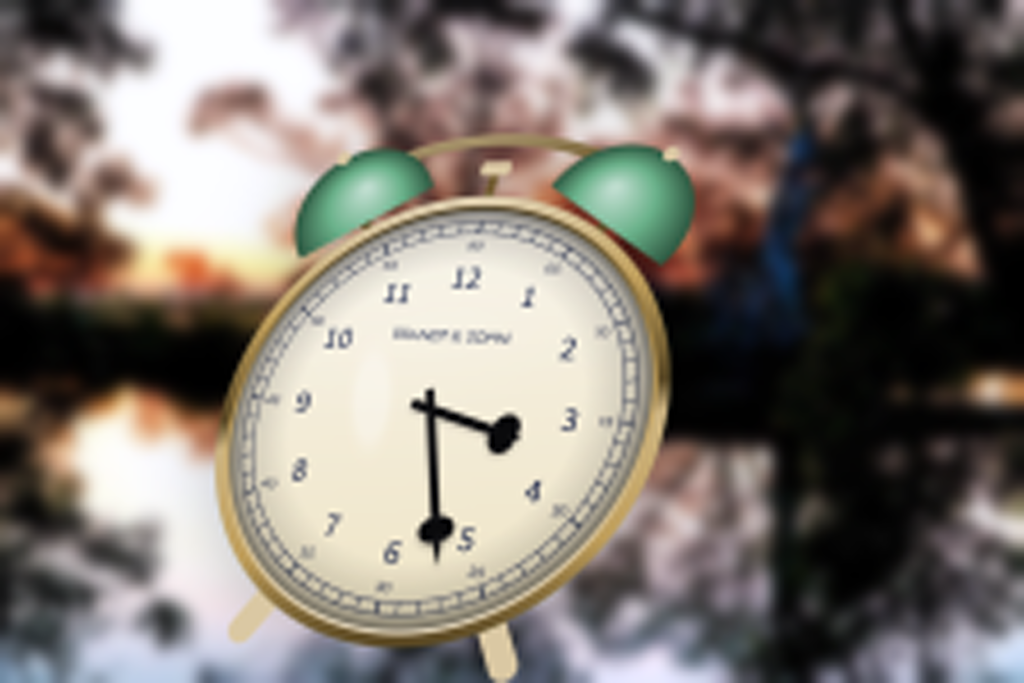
{"hour": 3, "minute": 27}
